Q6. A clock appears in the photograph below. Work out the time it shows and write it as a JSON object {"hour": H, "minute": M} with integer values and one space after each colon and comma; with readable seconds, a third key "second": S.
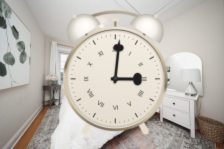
{"hour": 3, "minute": 1}
